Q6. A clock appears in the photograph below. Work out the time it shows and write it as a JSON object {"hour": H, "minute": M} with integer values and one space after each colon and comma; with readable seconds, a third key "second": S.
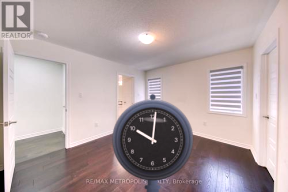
{"hour": 10, "minute": 1}
